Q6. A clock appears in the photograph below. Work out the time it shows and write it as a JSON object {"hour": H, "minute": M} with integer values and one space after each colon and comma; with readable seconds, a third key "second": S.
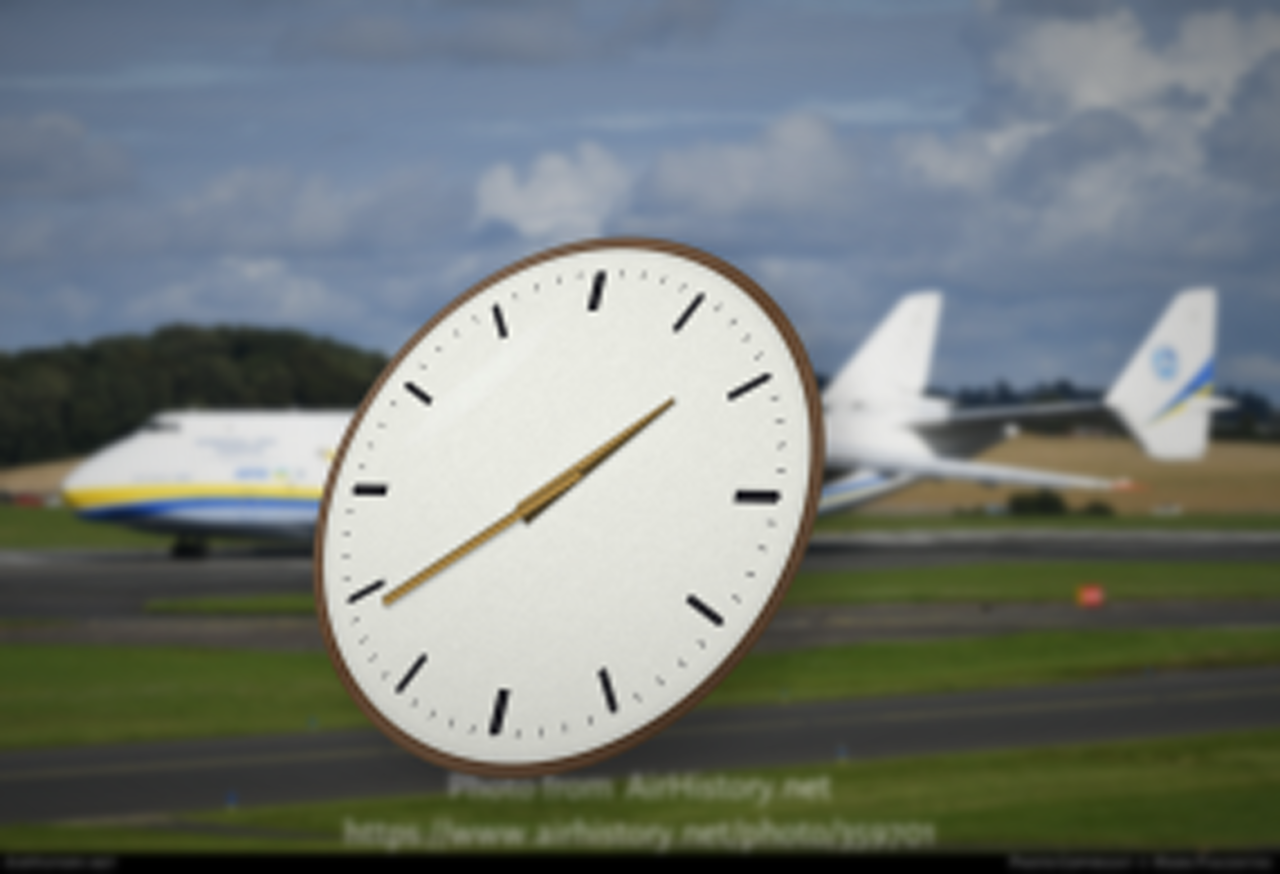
{"hour": 1, "minute": 39}
